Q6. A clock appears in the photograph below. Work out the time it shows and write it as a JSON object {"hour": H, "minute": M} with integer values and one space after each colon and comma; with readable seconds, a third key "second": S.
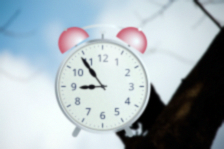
{"hour": 8, "minute": 54}
